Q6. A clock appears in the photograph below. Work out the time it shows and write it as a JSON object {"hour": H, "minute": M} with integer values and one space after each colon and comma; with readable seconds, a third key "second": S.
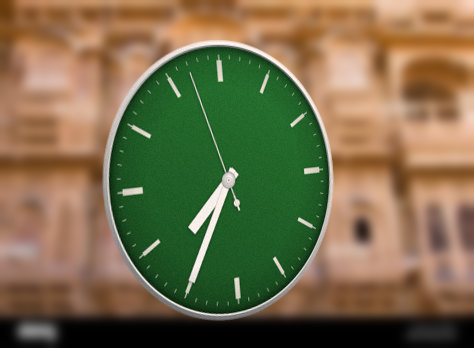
{"hour": 7, "minute": 34, "second": 57}
